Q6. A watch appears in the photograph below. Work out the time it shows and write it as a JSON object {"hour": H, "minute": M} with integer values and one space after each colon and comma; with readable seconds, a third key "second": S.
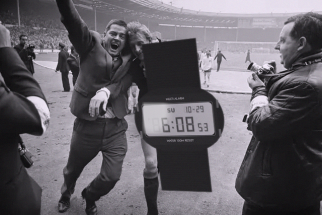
{"hour": 6, "minute": 8, "second": 53}
